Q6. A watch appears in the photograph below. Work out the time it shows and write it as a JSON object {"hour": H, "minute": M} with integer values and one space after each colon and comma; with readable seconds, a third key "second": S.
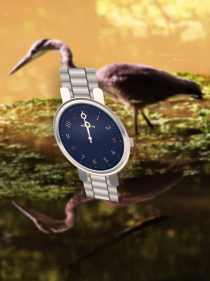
{"hour": 11, "minute": 59}
